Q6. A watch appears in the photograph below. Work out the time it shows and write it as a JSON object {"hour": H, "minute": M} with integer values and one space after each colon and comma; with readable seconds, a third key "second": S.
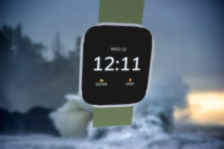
{"hour": 12, "minute": 11}
